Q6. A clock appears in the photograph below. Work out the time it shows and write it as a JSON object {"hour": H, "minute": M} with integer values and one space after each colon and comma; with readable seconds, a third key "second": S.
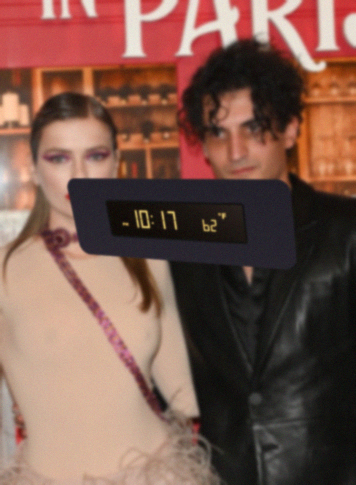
{"hour": 10, "minute": 17}
